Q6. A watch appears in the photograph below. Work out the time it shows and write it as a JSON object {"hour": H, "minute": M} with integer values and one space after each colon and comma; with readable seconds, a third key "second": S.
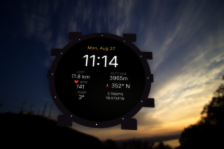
{"hour": 11, "minute": 14}
